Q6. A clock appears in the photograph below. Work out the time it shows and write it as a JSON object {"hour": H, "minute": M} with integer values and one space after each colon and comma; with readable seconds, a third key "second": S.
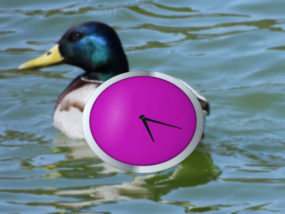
{"hour": 5, "minute": 18}
